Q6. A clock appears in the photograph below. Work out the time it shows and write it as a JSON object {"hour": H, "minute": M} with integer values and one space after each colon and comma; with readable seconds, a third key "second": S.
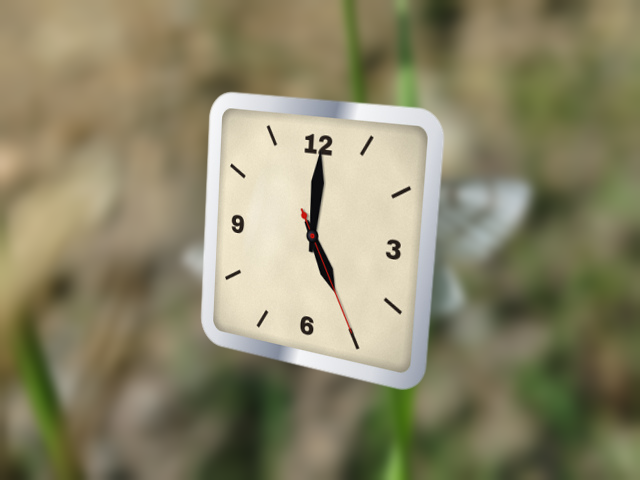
{"hour": 5, "minute": 0, "second": 25}
